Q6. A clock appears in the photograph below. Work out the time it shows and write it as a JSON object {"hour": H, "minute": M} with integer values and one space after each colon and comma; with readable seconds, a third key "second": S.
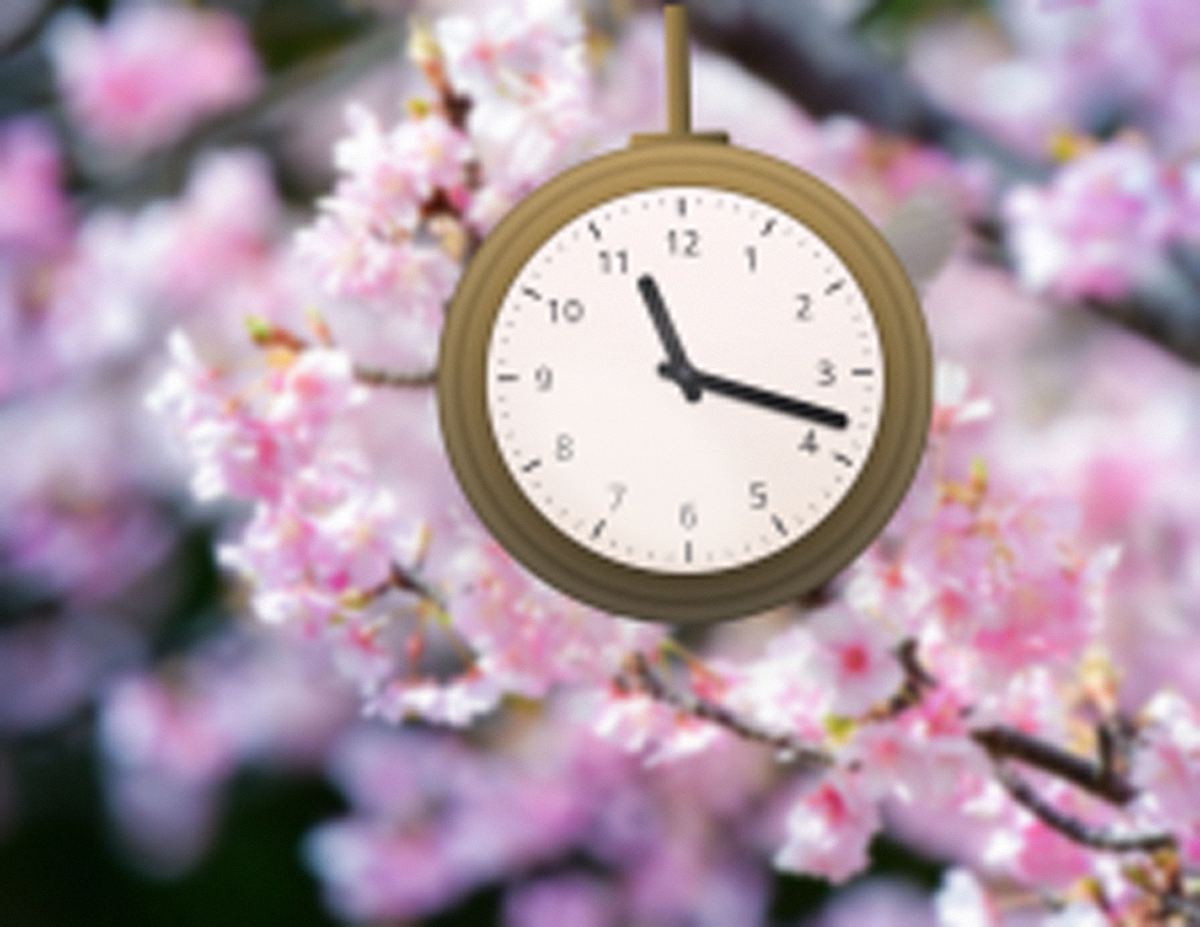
{"hour": 11, "minute": 18}
